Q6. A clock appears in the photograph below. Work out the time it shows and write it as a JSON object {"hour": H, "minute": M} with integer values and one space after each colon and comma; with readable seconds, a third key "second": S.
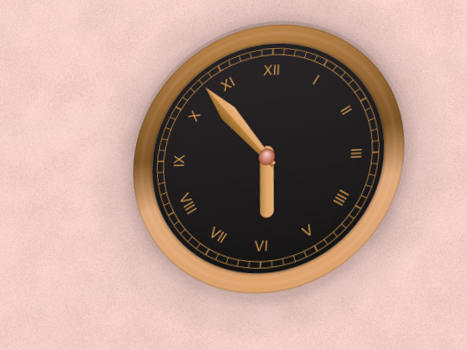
{"hour": 5, "minute": 53}
